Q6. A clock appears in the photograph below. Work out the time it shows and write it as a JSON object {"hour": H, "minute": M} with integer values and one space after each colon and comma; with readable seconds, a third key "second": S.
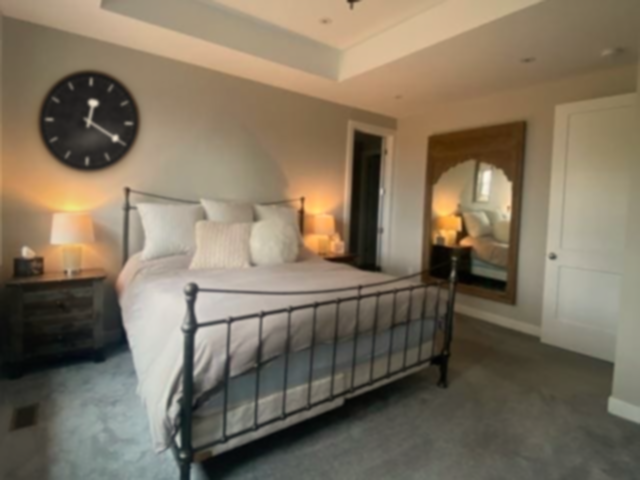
{"hour": 12, "minute": 20}
